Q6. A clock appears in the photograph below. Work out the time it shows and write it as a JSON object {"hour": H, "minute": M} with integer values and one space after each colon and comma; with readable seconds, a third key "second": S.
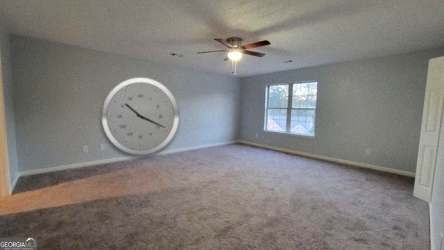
{"hour": 10, "minute": 19}
